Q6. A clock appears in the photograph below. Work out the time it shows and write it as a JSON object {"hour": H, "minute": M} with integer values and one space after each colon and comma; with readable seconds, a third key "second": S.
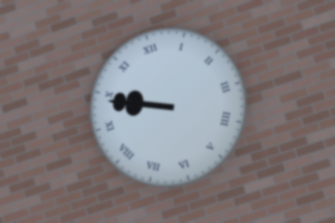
{"hour": 9, "minute": 49}
